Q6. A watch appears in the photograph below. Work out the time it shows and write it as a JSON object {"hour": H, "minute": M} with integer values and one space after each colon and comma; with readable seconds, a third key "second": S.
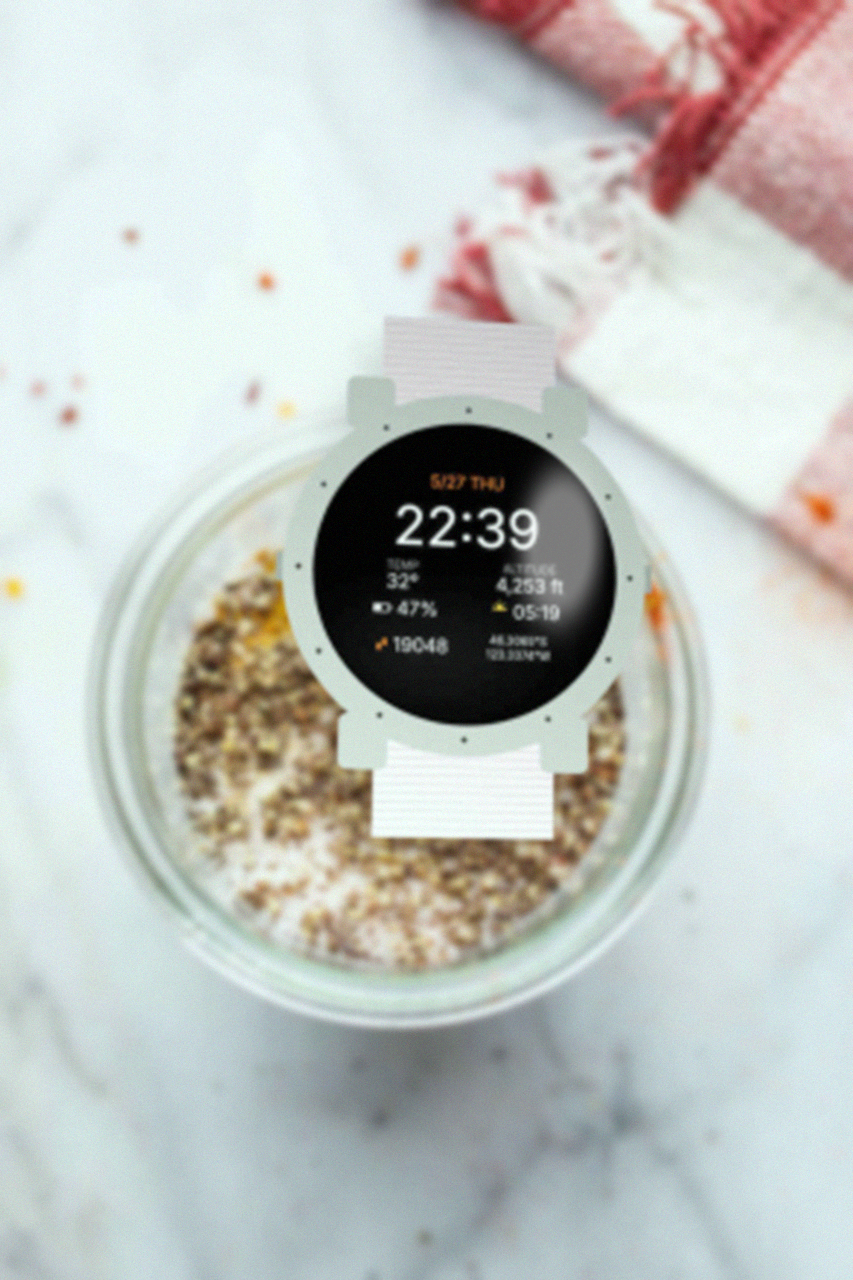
{"hour": 22, "minute": 39}
